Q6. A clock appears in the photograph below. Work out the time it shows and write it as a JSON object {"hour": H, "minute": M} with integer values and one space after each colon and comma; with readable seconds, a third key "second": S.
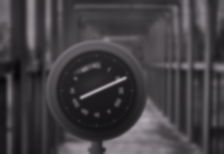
{"hour": 8, "minute": 11}
